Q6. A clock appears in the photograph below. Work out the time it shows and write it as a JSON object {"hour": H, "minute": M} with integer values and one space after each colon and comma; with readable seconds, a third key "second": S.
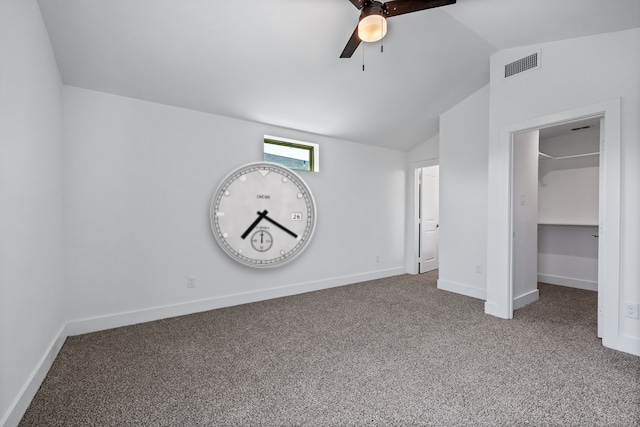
{"hour": 7, "minute": 20}
